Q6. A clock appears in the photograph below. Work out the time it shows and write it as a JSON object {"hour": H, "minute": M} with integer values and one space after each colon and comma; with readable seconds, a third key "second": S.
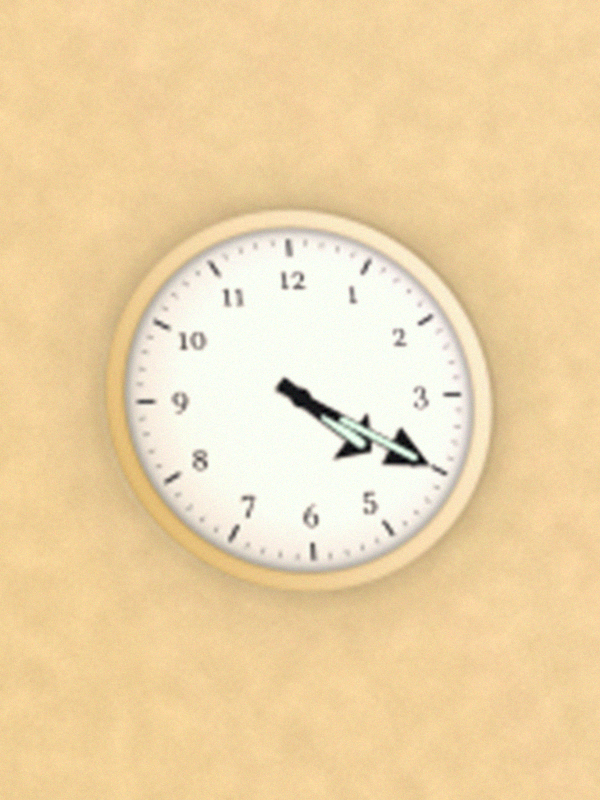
{"hour": 4, "minute": 20}
